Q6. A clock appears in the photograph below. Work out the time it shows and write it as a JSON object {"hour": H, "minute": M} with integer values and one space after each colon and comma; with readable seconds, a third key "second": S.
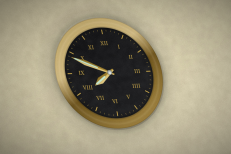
{"hour": 7, "minute": 49}
